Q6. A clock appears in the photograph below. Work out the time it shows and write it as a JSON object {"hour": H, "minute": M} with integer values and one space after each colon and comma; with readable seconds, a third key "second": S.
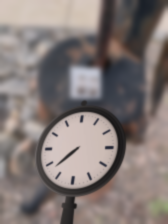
{"hour": 7, "minute": 38}
